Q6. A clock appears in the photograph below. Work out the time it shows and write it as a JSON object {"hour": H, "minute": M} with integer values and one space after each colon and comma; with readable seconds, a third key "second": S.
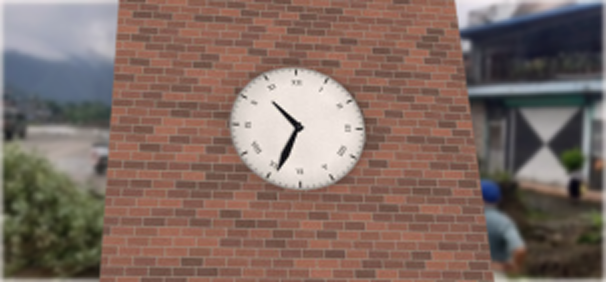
{"hour": 10, "minute": 34}
